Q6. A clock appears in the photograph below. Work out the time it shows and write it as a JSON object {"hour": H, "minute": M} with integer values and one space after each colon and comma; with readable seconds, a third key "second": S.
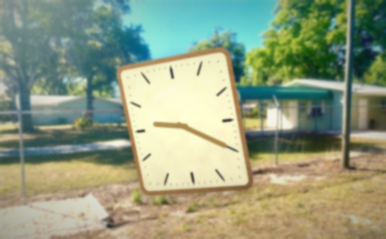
{"hour": 9, "minute": 20}
